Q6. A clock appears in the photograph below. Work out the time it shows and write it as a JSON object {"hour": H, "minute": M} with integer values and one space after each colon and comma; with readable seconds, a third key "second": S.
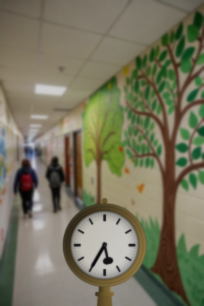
{"hour": 5, "minute": 35}
